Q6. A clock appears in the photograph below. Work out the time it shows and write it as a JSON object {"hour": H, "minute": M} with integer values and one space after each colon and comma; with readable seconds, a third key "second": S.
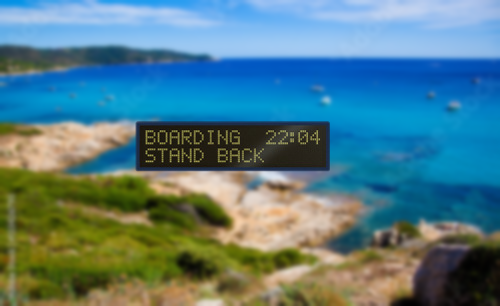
{"hour": 22, "minute": 4}
